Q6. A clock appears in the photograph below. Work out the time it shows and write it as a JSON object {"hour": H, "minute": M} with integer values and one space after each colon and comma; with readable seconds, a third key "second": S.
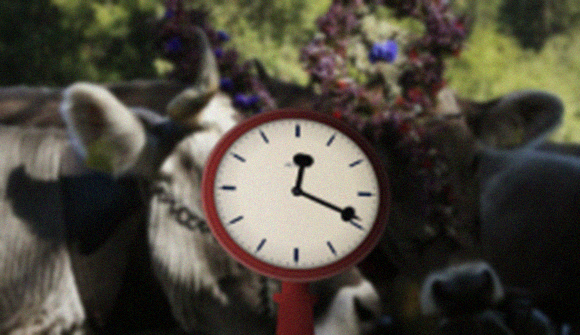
{"hour": 12, "minute": 19}
